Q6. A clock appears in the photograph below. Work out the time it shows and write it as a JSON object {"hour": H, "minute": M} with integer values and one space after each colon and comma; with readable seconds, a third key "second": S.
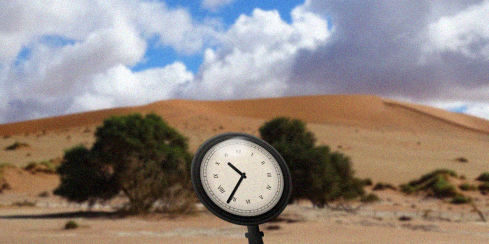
{"hour": 10, "minute": 36}
